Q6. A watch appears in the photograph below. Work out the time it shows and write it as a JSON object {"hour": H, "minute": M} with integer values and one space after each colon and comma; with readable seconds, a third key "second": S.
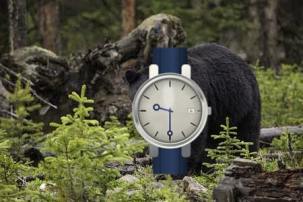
{"hour": 9, "minute": 30}
